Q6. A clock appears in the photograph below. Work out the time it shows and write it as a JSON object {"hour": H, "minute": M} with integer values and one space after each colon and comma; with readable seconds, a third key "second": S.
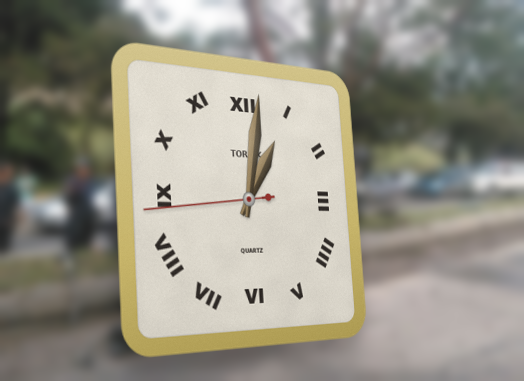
{"hour": 1, "minute": 1, "second": 44}
